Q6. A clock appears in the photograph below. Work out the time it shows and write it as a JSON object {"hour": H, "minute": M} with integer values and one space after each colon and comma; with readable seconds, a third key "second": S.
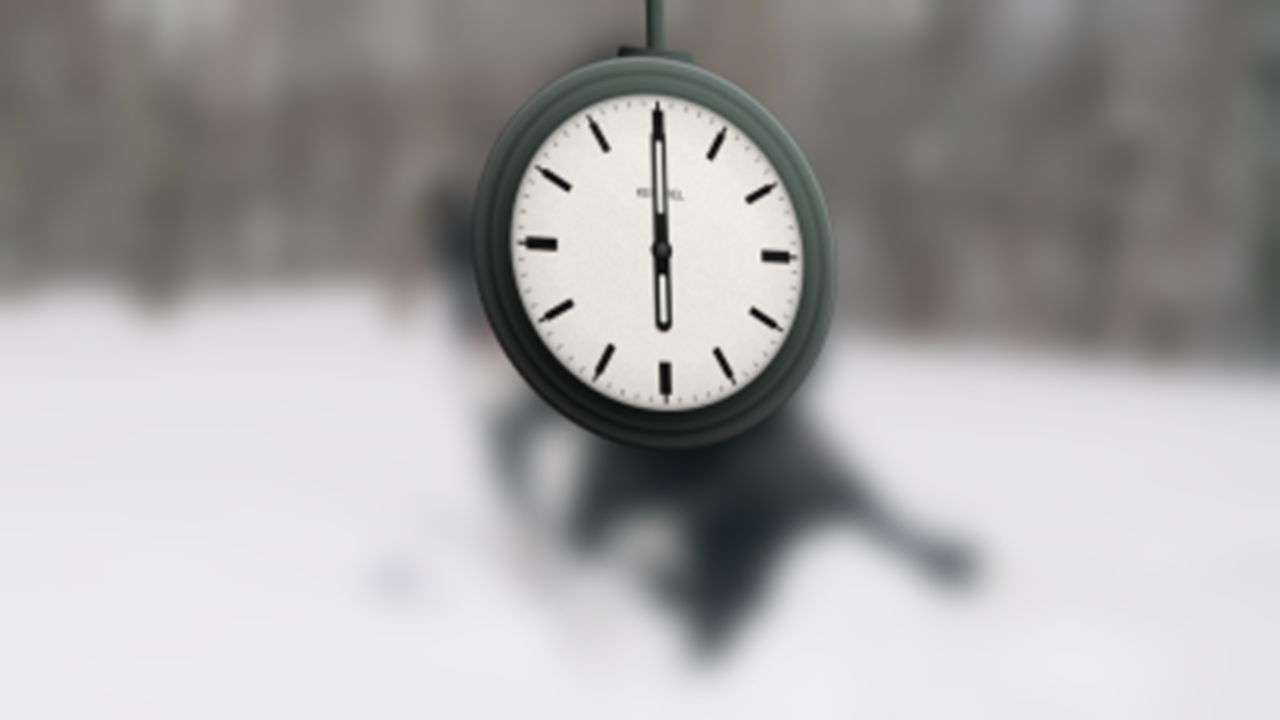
{"hour": 6, "minute": 0}
